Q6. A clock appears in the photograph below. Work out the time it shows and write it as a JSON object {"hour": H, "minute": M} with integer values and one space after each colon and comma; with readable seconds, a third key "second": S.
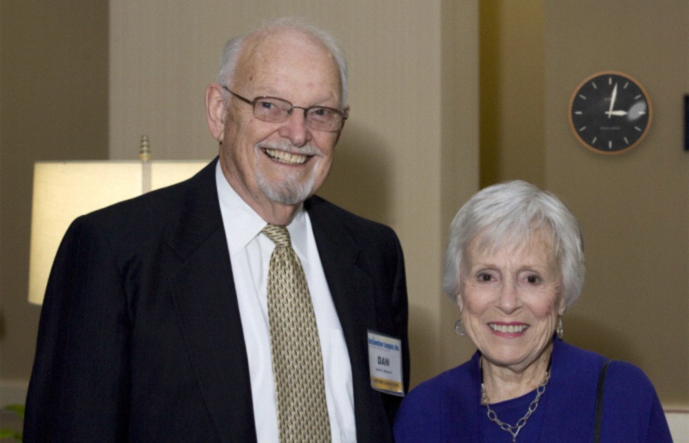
{"hour": 3, "minute": 2}
